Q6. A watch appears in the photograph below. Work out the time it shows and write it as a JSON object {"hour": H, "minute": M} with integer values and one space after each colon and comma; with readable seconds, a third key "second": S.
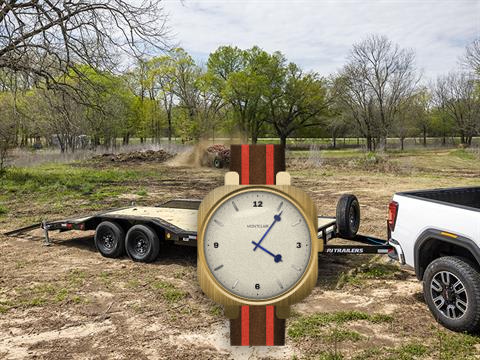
{"hour": 4, "minute": 6}
